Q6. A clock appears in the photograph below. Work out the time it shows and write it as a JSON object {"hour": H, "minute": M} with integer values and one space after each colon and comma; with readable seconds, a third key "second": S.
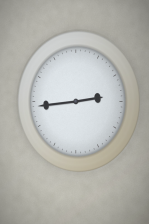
{"hour": 2, "minute": 44}
